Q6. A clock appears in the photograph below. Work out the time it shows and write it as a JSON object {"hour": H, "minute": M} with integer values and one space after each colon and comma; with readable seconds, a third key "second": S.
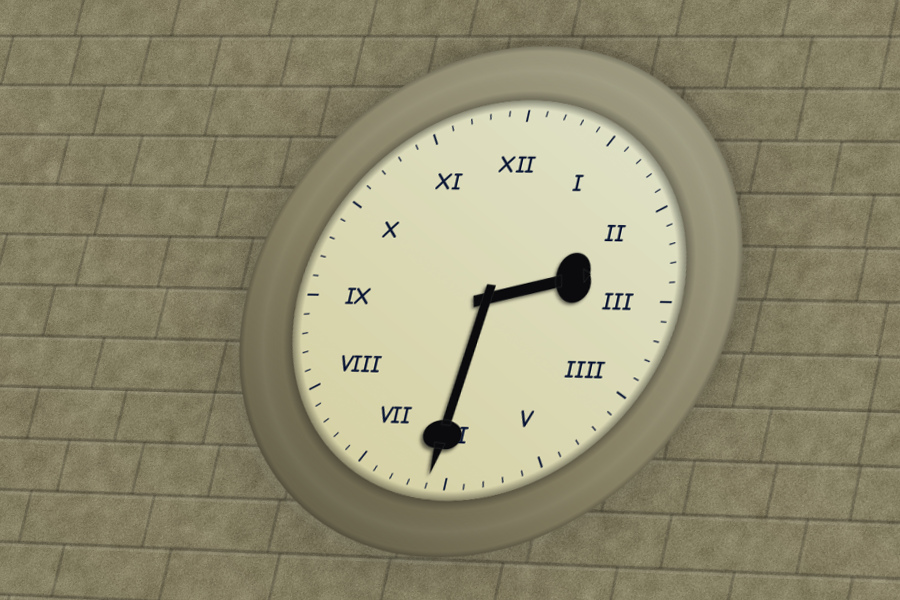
{"hour": 2, "minute": 31}
